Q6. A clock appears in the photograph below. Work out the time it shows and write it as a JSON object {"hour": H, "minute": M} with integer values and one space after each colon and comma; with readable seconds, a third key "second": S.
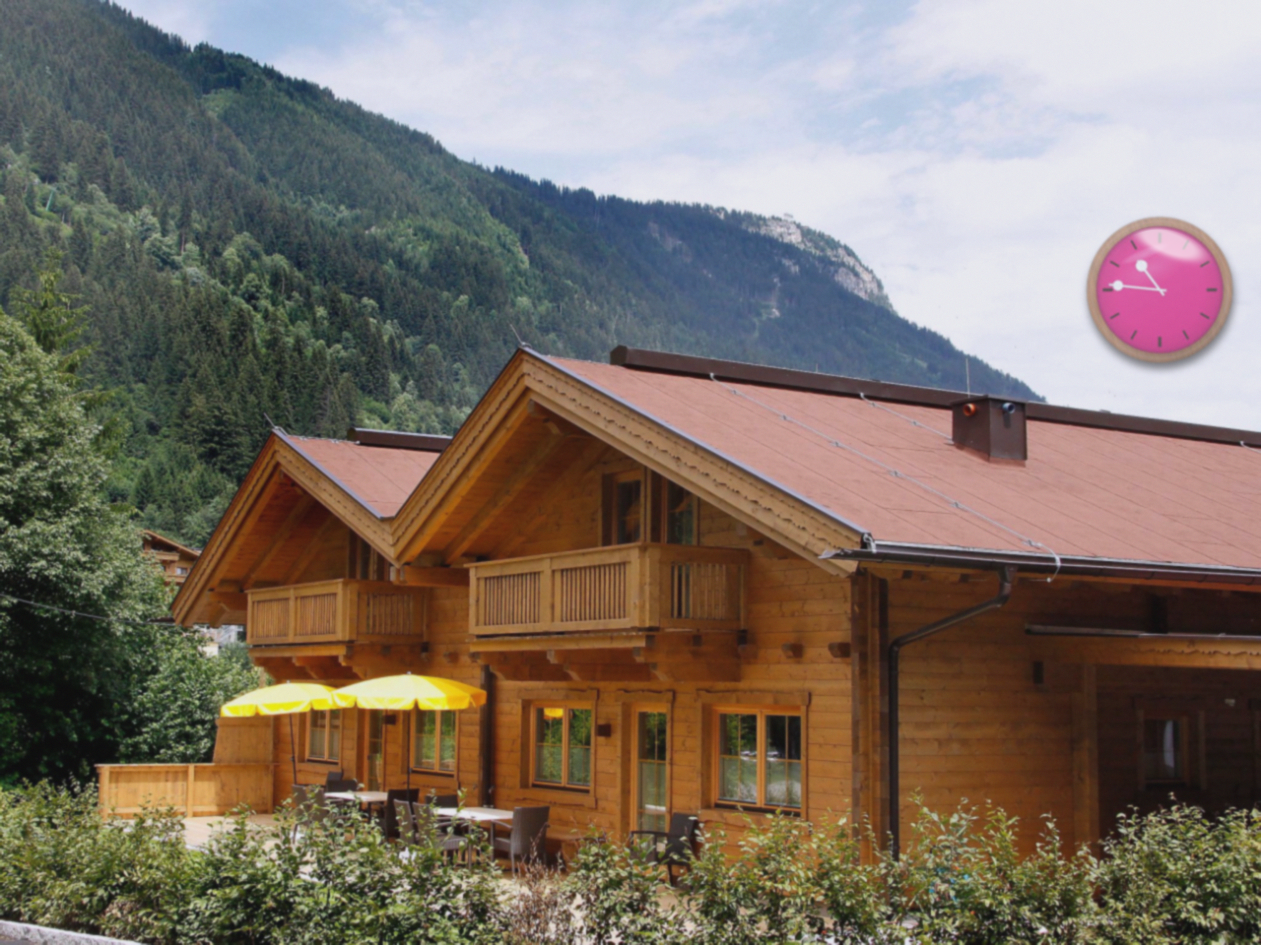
{"hour": 10, "minute": 46}
